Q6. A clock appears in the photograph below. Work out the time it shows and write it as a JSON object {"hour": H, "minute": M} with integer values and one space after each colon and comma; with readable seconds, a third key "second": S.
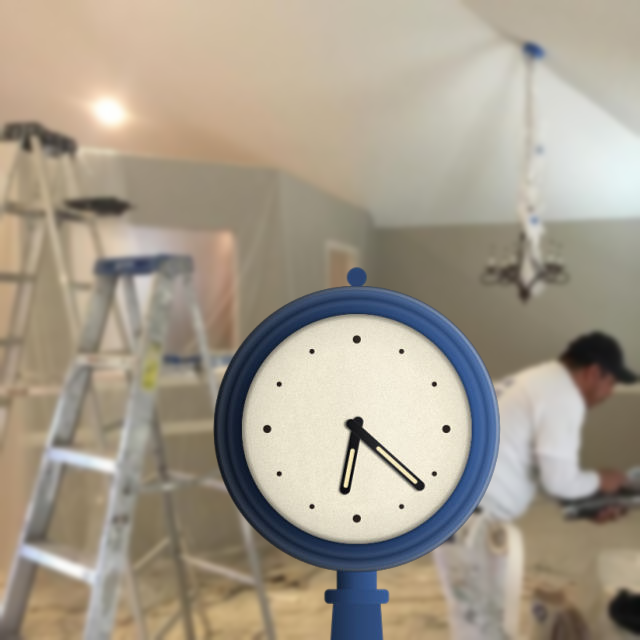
{"hour": 6, "minute": 22}
